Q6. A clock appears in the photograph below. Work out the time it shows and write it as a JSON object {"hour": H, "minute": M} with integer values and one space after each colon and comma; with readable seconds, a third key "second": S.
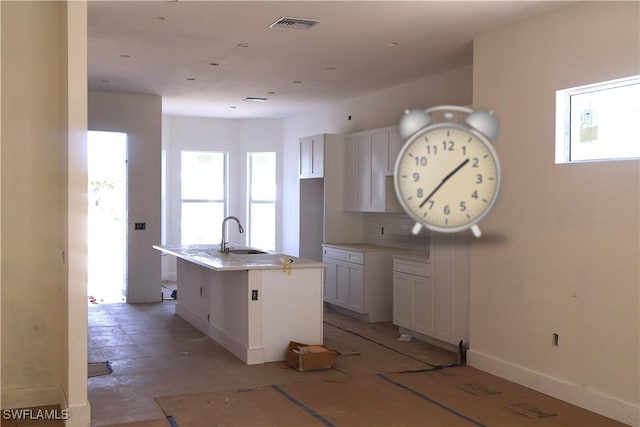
{"hour": 1, "minute": 37}
